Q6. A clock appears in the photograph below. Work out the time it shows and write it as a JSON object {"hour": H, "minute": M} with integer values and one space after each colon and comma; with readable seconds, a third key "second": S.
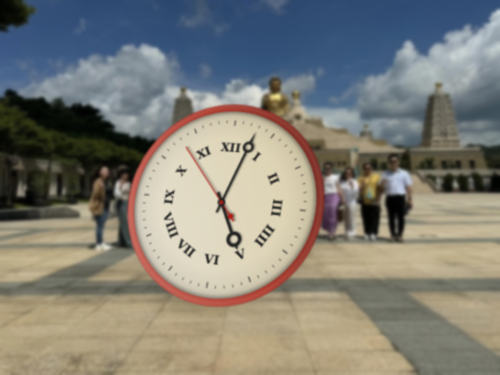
{"hour": 5, "minute": 2, "second": 53}
